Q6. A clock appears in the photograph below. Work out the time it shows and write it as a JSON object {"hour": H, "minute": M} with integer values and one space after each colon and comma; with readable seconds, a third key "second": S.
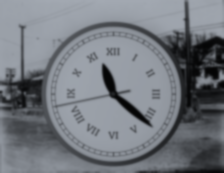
{"hour": 11, "minute": 21, "second": 43}
